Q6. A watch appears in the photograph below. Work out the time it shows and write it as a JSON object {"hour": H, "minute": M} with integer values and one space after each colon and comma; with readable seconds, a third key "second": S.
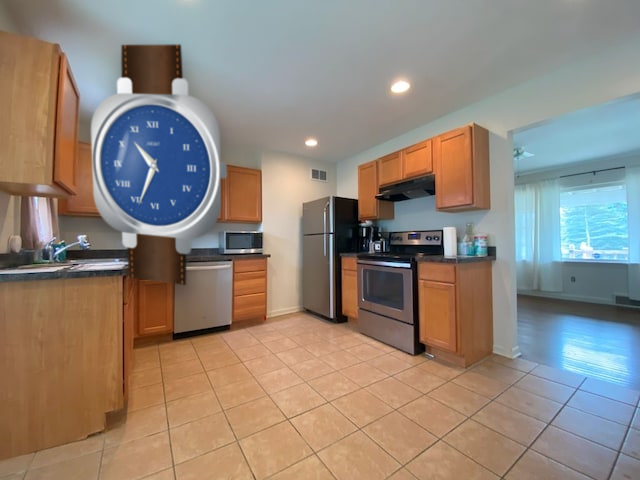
{"hour": 10, "minute": 34}
